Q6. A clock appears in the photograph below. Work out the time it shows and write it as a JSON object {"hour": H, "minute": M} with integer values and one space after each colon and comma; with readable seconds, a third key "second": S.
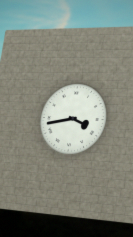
{"hour": 3, "minute": 43}
